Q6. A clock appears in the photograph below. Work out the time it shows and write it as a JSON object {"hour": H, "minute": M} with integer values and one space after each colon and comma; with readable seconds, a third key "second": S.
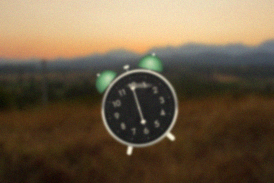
{"hour": 6, "minute": 0}
